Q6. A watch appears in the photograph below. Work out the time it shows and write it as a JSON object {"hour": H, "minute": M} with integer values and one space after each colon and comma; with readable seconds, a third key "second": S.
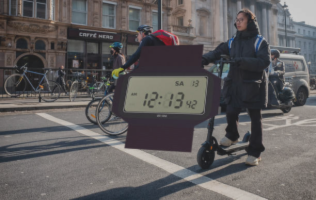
{"hour": 12, "minute": 13}
